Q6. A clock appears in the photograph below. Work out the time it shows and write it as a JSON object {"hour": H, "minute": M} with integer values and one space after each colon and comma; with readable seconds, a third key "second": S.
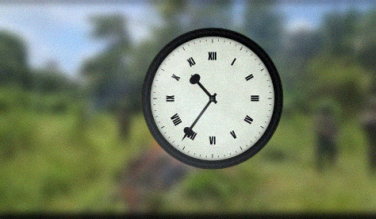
{"hour": 10, "minute": 36}
